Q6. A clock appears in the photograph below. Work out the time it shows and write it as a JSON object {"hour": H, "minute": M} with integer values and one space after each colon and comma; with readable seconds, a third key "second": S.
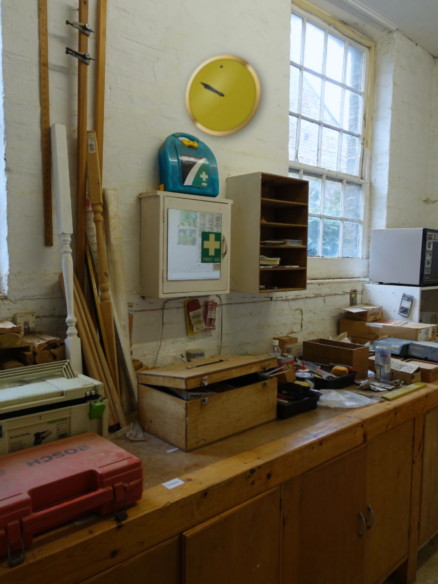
{"hour": 9, "minute": 50}
